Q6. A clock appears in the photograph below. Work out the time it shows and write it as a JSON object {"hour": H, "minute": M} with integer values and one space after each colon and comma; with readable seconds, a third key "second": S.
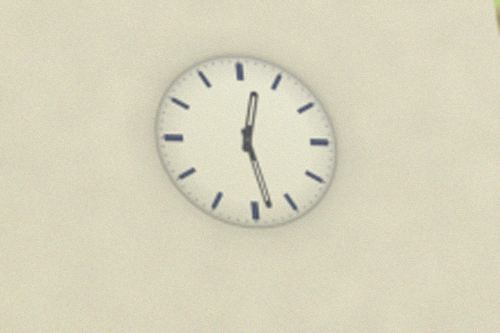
{"hour": 12, "minute": 28}
